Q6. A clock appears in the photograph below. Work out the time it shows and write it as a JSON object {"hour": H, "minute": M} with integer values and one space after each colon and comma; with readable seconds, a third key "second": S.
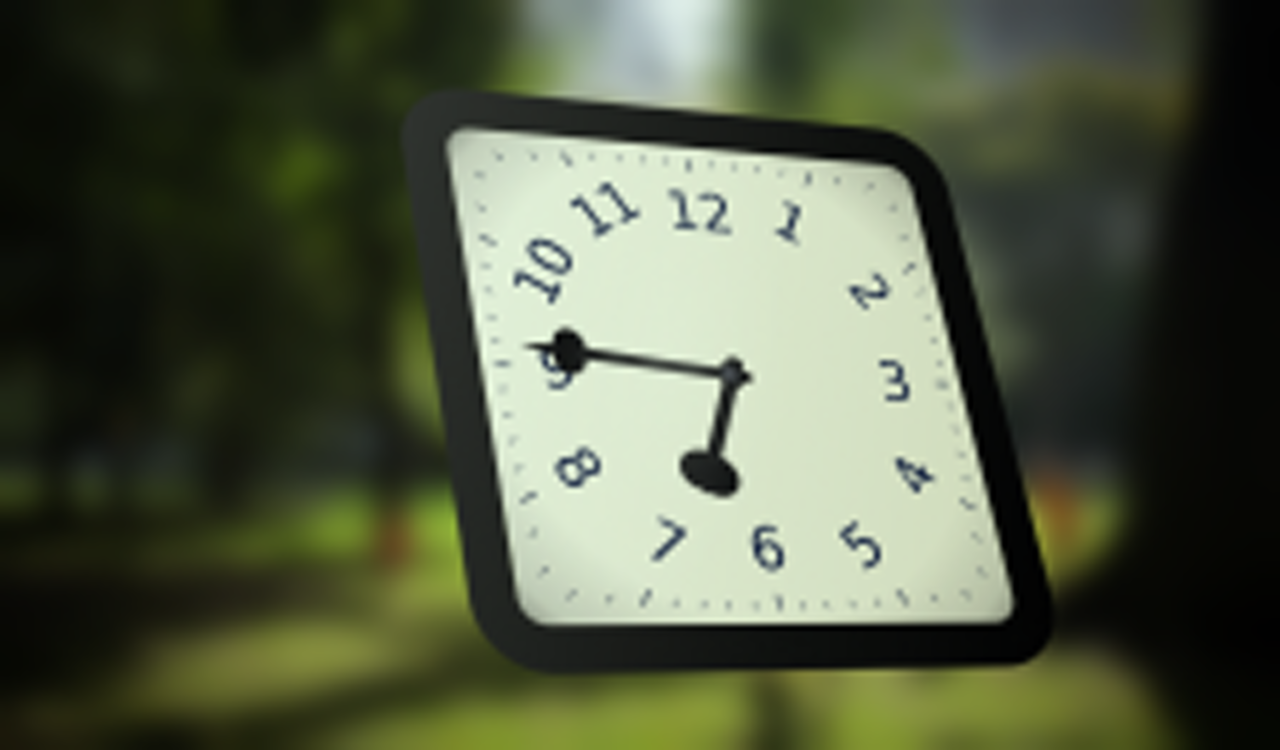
{"hour": 6, "minute": 46}
